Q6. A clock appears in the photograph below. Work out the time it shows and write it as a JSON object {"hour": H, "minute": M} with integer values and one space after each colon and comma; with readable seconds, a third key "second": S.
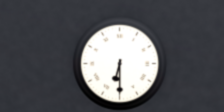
{"hour": 6, "minute": 30}
